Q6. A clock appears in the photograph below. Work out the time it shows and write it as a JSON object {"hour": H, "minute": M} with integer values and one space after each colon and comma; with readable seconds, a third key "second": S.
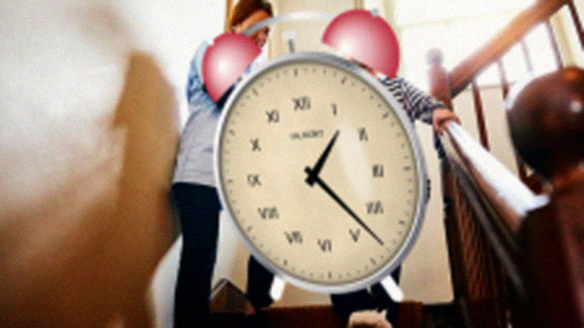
{"hour": 1, "minute": 23}
